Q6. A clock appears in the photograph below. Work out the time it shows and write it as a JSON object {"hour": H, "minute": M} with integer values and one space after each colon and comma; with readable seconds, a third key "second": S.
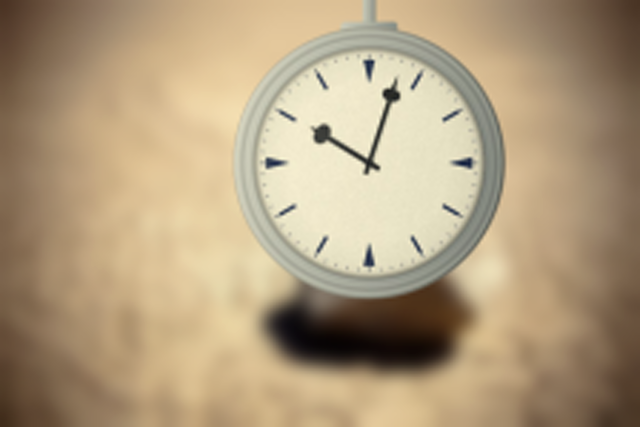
{"hour": 10, "minute": 3}
